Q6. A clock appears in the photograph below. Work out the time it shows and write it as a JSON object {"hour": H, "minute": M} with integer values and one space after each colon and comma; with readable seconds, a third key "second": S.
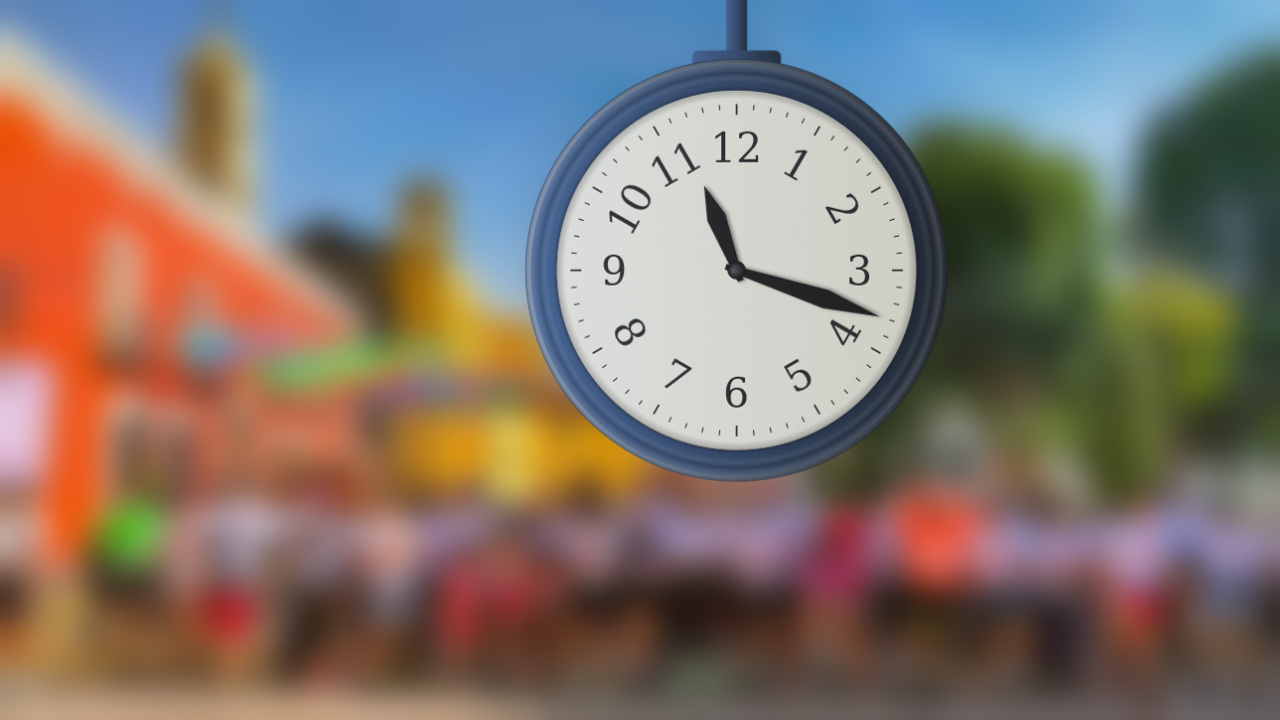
{"hour": 11, "minute": 18}
